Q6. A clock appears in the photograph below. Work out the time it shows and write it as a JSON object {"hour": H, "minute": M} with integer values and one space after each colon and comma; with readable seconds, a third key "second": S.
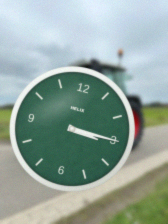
{"hour": 3, "minute": 15}
